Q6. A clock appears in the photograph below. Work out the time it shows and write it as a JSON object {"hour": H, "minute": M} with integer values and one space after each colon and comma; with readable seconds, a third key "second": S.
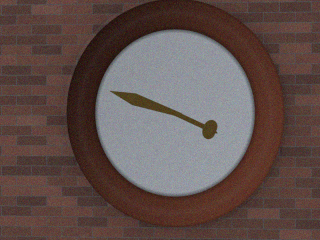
{"hour": 3, "minute": 48}
